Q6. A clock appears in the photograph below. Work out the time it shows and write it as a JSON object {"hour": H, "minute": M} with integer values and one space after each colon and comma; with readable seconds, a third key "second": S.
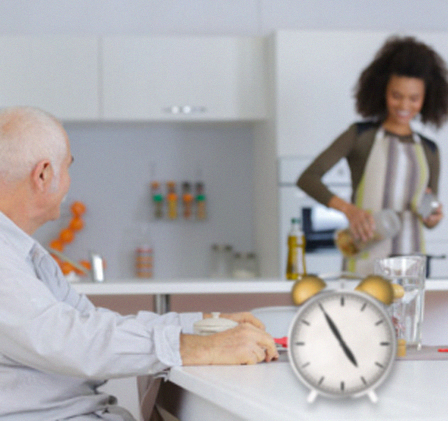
{"hour": 4, "minute": 55}
